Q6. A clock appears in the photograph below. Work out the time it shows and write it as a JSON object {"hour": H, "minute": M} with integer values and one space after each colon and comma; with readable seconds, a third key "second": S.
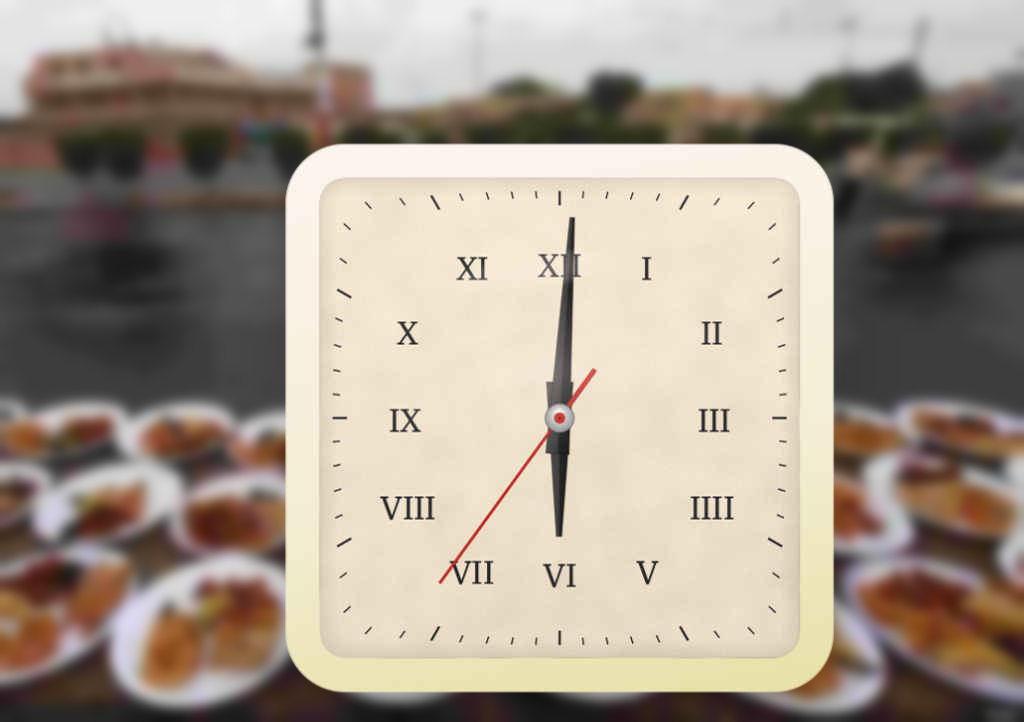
{"hour": 6, "minute": 0, "second": 36}
